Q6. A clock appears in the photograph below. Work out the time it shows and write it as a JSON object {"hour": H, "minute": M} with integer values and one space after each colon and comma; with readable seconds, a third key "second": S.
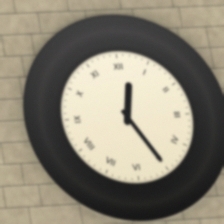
{"hour": 12, "minute": 25}
